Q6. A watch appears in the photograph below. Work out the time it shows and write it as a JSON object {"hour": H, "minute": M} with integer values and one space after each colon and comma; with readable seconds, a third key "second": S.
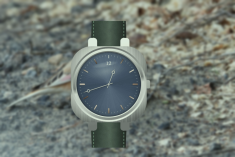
{"hour": 12, "minute": 42}
